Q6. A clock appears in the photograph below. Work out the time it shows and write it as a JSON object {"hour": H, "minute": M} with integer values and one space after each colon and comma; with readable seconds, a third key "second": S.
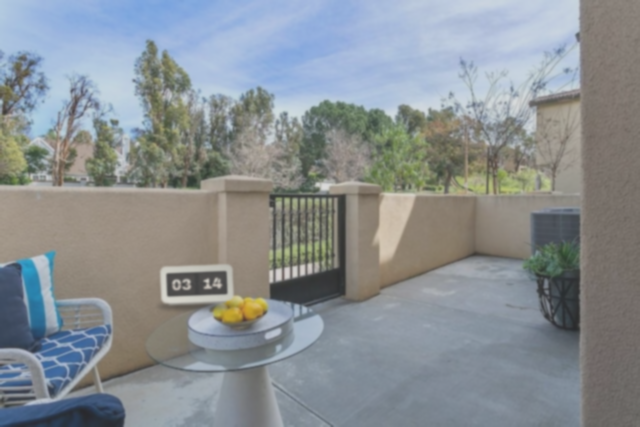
{"hour": 3, "minute": 14}
